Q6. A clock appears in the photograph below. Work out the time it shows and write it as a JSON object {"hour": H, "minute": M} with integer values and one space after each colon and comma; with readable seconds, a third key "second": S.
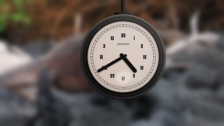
{"hour": 4, "minute": 40}
